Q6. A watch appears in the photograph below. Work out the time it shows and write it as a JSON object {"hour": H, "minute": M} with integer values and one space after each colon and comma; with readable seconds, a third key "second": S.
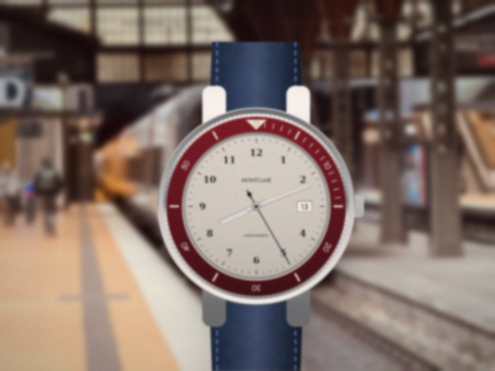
{"hour": 8, "minute": 11, "second": 25}
